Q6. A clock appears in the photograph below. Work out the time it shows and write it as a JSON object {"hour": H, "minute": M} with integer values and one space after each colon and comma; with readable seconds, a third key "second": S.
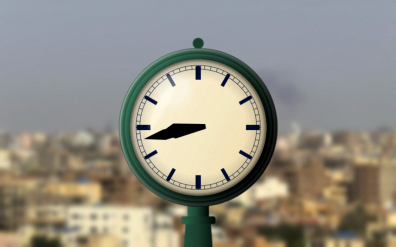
{"hour": 8, "minute": 43}
